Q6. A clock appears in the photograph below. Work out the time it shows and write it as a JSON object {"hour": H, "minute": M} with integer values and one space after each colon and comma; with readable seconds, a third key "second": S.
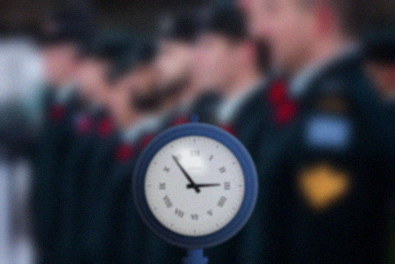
{"hour": 2, "minute": 54}
